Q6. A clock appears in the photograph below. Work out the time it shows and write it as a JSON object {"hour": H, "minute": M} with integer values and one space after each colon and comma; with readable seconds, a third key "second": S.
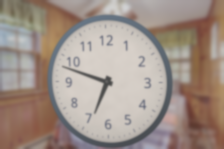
{"hour": 6, "minute": 48}
